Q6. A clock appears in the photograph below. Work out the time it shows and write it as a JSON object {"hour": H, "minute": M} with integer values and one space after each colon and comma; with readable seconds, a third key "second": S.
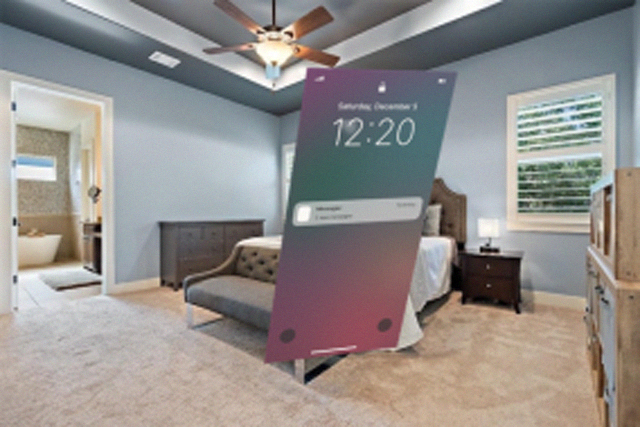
{"hour": 12, "minute": 20}
